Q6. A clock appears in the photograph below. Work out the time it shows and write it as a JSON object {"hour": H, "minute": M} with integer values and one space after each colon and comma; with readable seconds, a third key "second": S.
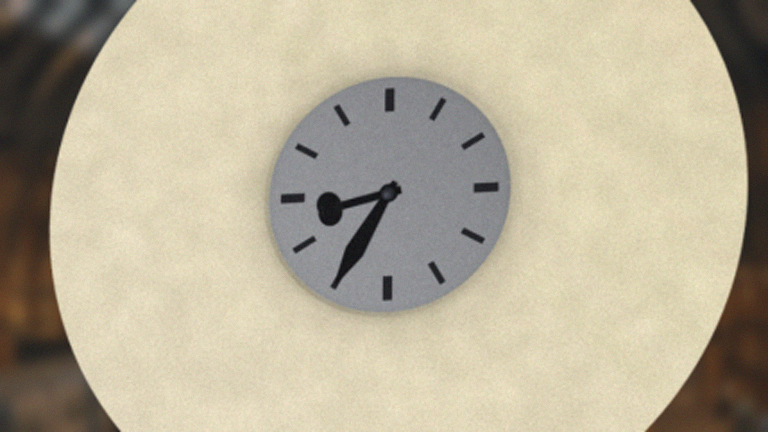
{"hour": 8, "minute": 35}
